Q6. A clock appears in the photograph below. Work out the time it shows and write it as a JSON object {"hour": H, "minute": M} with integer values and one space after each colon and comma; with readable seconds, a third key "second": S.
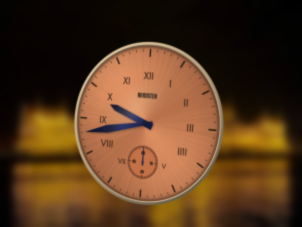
{"hour": 9, "minute": 43}
